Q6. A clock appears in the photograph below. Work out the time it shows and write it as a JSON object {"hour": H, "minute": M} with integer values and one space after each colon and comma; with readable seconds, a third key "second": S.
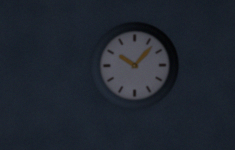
{"hour": 10, "minute": 7}
